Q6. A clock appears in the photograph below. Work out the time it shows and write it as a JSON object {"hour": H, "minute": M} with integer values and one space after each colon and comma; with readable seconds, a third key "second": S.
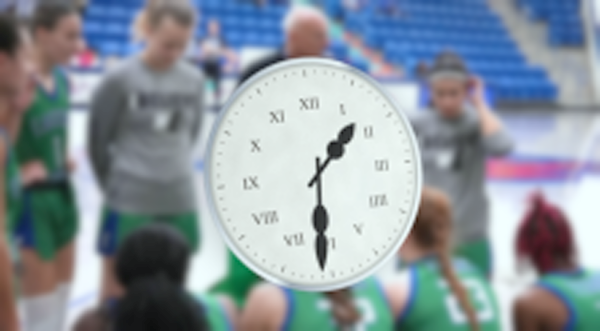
{"hour": 1, "minute": 31}
